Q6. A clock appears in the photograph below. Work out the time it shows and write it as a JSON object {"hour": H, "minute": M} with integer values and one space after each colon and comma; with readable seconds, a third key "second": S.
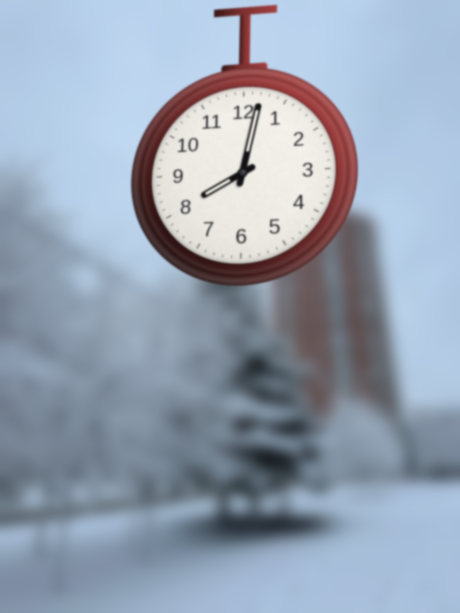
{"hour": 8, "minute": 2}
